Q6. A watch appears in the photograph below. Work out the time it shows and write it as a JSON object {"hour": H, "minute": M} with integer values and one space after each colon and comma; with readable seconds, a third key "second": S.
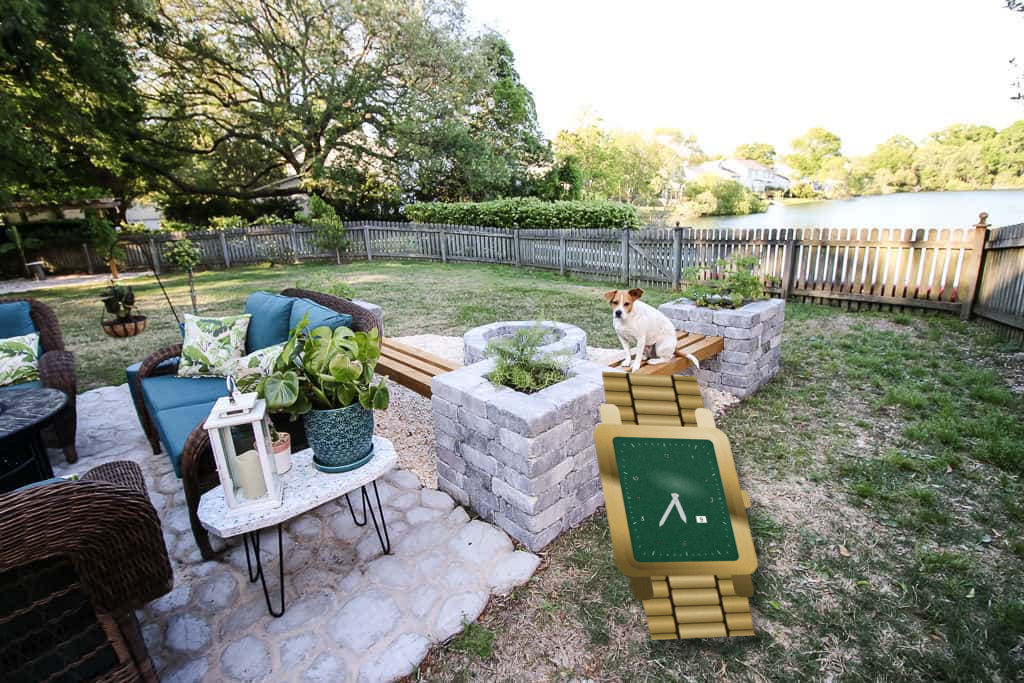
{"hour": 5, "minute": 36}
